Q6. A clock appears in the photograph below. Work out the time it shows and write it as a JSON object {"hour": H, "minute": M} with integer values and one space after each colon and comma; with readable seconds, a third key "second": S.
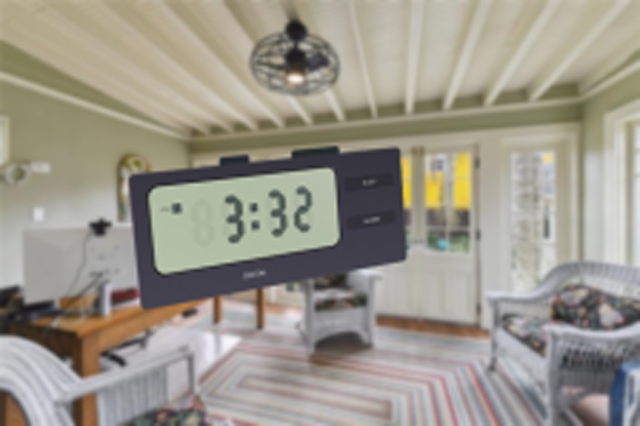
{"hour": 3, "minute": 32}
